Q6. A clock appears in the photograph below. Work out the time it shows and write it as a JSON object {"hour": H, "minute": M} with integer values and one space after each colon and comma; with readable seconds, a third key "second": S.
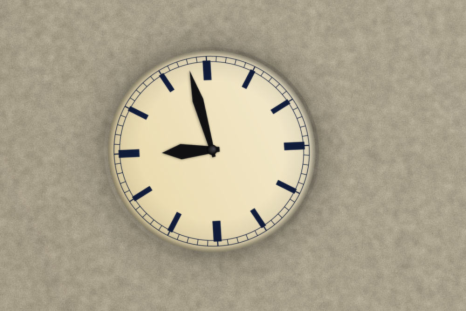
{"hour": 8, "minute": 58}
